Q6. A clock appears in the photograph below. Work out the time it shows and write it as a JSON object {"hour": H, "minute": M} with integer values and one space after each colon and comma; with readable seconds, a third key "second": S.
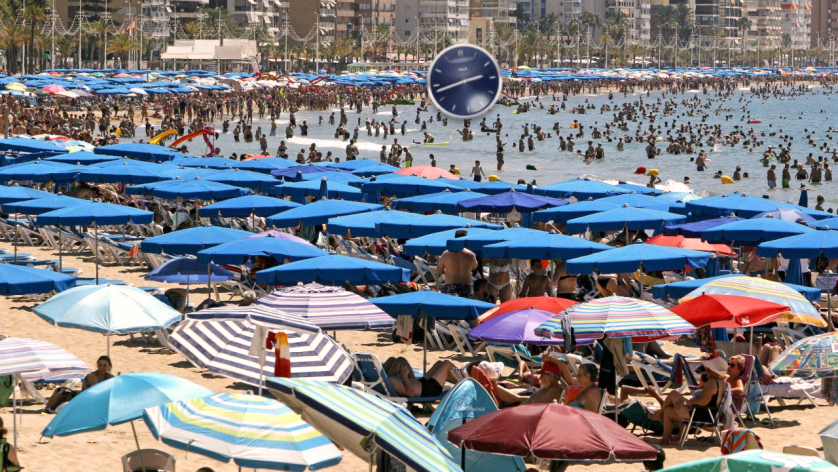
{"hour": 2, "minute": 43}
